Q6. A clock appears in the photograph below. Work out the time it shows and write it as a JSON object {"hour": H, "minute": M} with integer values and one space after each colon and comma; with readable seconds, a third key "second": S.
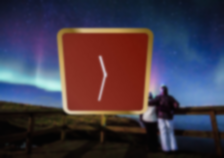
{"hour": 11, "minute": 32}
